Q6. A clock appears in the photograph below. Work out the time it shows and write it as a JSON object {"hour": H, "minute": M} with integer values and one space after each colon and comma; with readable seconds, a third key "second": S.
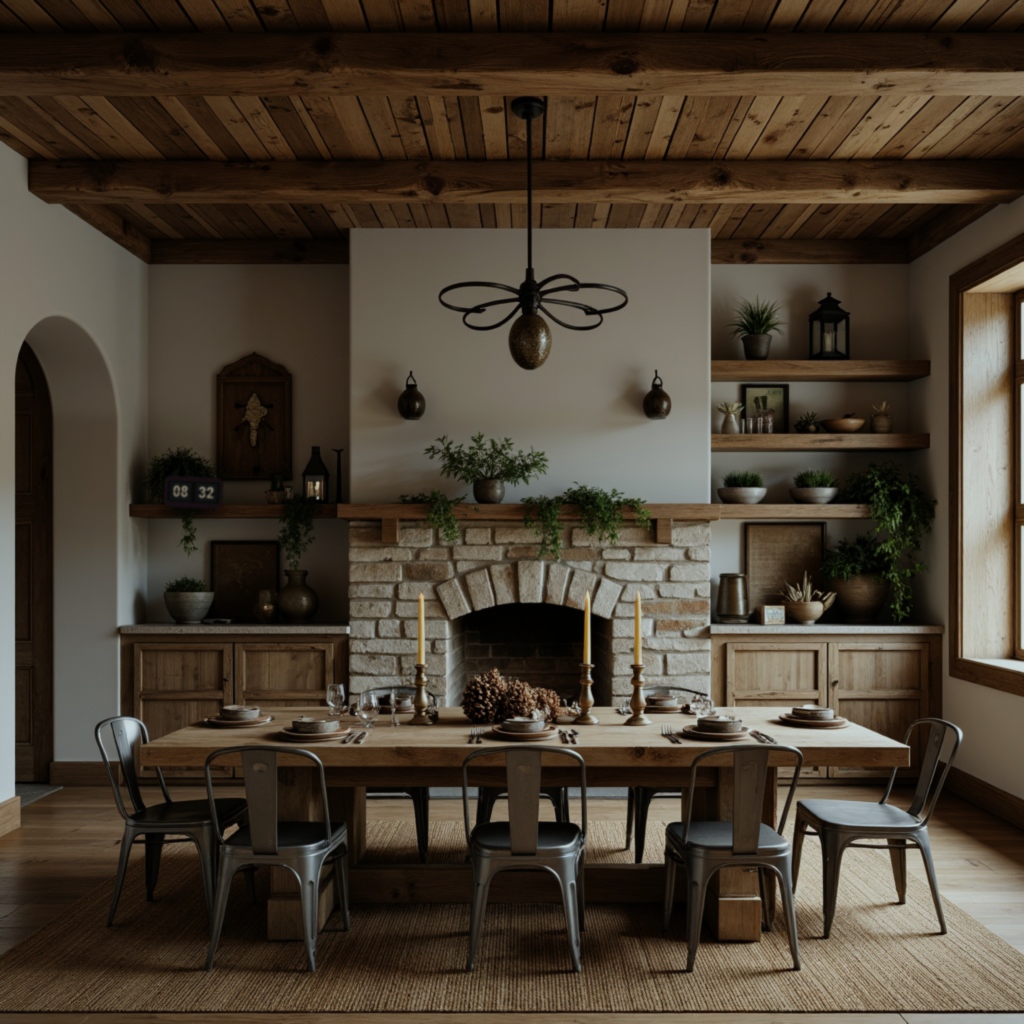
{"hour": 8, "minute": 32}
